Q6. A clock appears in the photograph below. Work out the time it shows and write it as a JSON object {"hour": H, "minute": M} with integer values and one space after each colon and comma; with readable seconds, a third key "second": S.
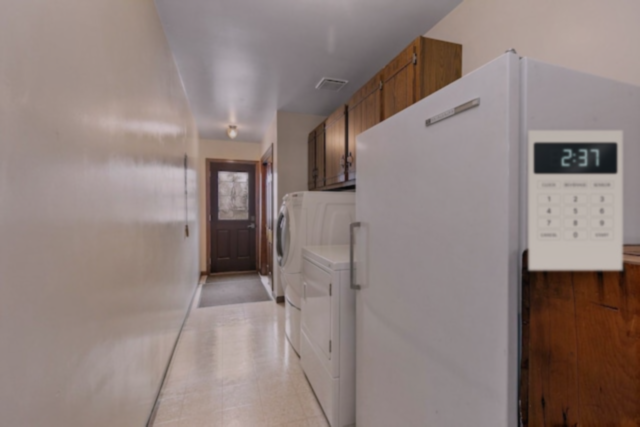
{"hour": 2, "minute": 37}
